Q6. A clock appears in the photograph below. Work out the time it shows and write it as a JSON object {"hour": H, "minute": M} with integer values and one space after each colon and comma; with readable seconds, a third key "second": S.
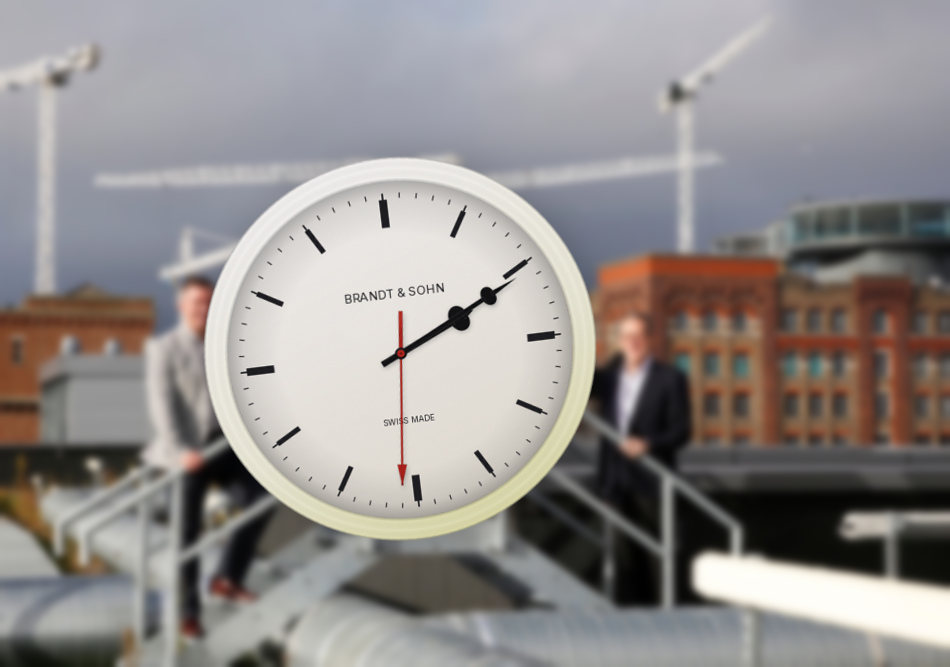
{"hour": 2, "minute": 10, "second": 31}
